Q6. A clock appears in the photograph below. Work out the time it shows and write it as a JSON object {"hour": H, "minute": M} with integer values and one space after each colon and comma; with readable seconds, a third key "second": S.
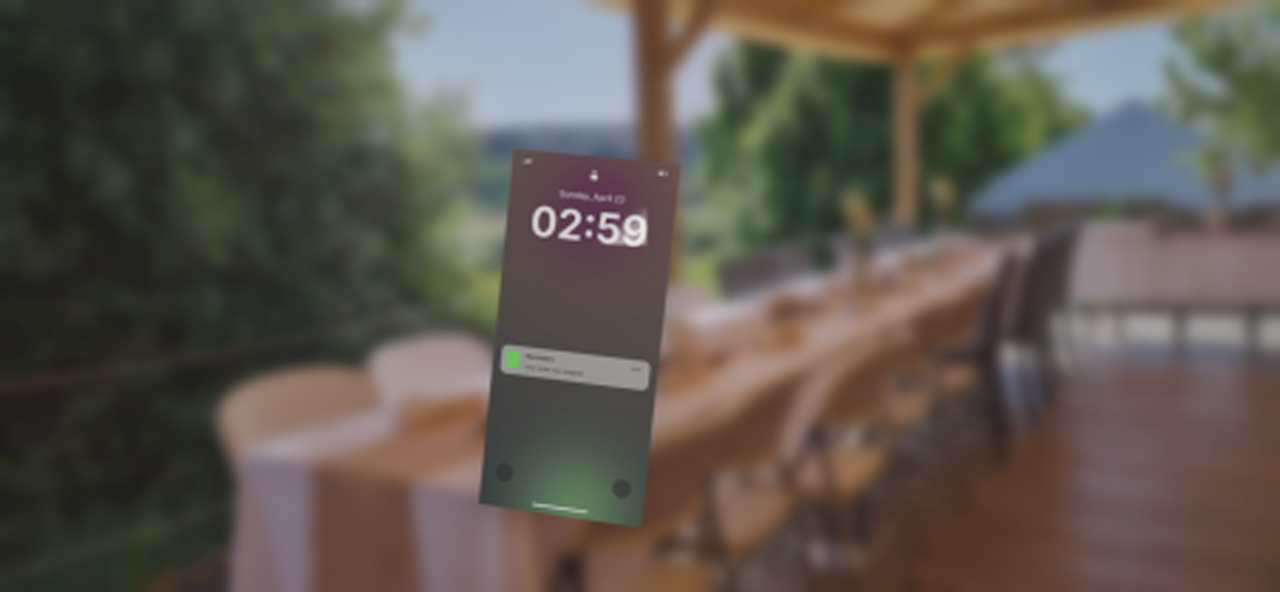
{"hour": 2, "minute": 59}
